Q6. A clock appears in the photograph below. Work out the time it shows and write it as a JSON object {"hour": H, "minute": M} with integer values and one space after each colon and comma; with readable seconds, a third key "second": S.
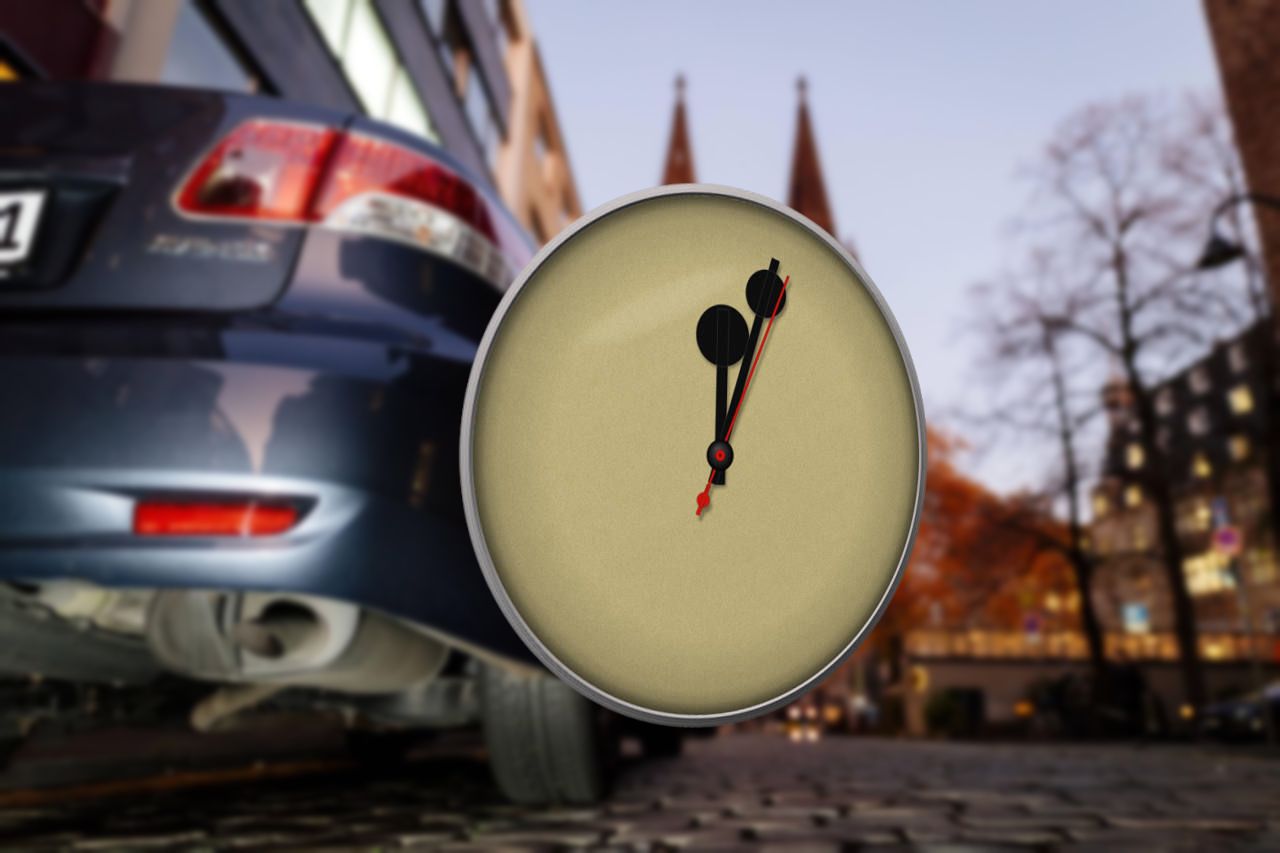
{"hour": 12, "minute": 3, "second": 4}
